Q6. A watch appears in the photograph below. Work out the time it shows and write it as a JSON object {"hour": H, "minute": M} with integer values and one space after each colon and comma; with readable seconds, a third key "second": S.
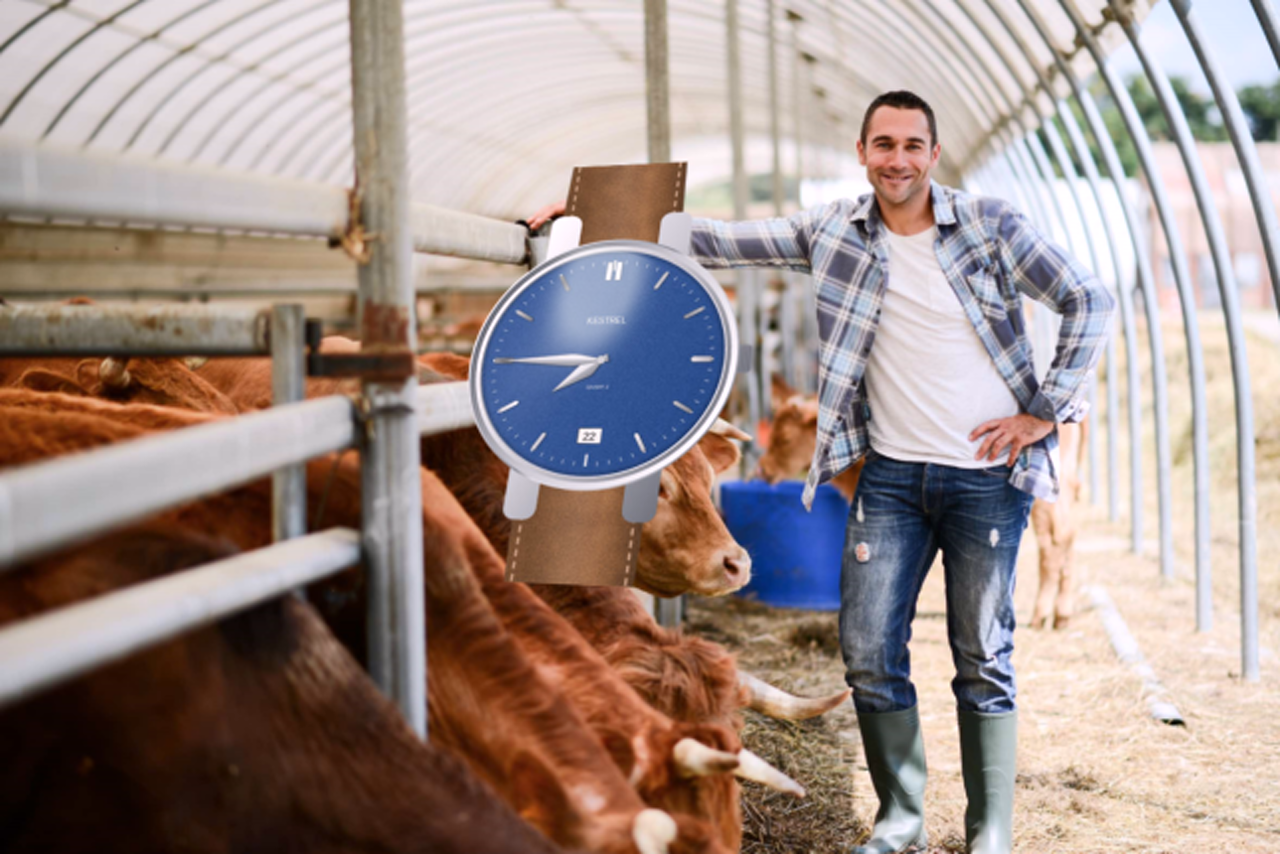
{"hour": 7, "minute": 45}
